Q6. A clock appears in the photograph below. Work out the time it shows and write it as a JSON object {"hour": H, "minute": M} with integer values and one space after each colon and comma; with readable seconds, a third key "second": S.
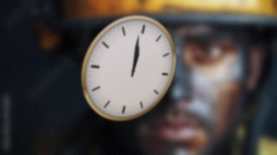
{"hour": 11, "minute": 59}
